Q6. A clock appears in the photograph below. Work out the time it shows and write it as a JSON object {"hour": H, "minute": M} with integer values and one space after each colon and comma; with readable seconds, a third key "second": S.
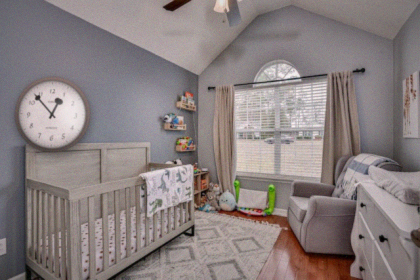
{"hour": 12, "minute": 53}
